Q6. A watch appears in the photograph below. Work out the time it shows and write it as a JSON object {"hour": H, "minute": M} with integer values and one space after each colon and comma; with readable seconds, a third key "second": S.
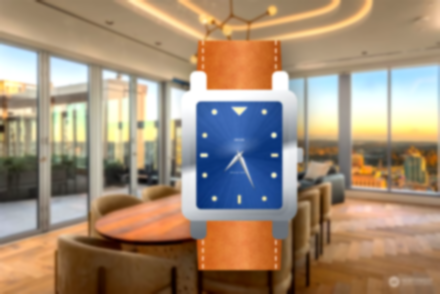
{"hour": 7, "minute": 26}
